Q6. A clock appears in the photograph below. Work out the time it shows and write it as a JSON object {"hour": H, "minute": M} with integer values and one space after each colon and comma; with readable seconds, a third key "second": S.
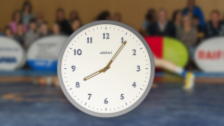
{"hour": 8, "minute": 6}
